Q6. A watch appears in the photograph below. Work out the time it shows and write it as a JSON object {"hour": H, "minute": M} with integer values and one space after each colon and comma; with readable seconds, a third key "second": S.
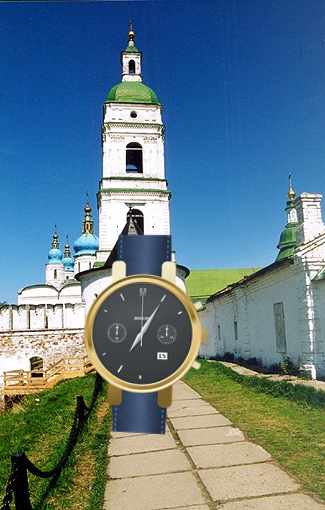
{"hour": 7, "minute": 5}
